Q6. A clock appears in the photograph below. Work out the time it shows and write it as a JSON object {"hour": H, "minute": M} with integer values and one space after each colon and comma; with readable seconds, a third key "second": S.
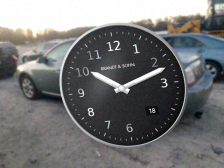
{"hour": 10, "minute": 12}
